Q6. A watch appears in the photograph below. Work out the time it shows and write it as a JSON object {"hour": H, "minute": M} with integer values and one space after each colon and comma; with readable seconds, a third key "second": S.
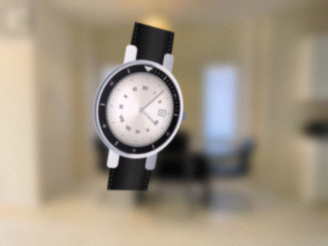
{"hour": 4, "minute": 7}
